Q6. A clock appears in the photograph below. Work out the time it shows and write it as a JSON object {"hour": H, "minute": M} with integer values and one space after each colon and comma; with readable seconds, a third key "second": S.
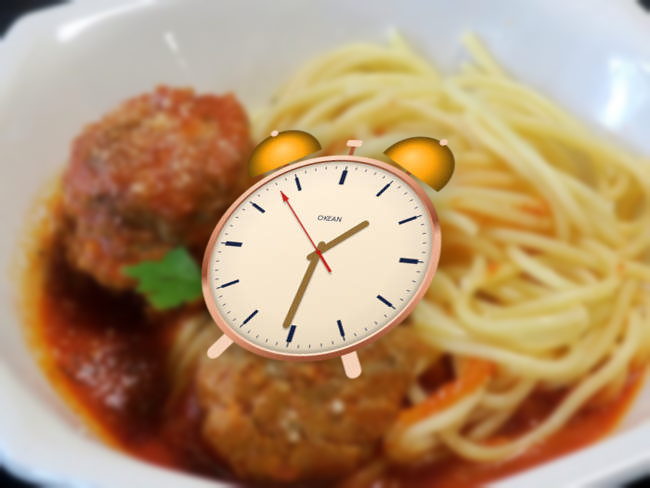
{"hour": 1, "minute": 30, "second": 53}
